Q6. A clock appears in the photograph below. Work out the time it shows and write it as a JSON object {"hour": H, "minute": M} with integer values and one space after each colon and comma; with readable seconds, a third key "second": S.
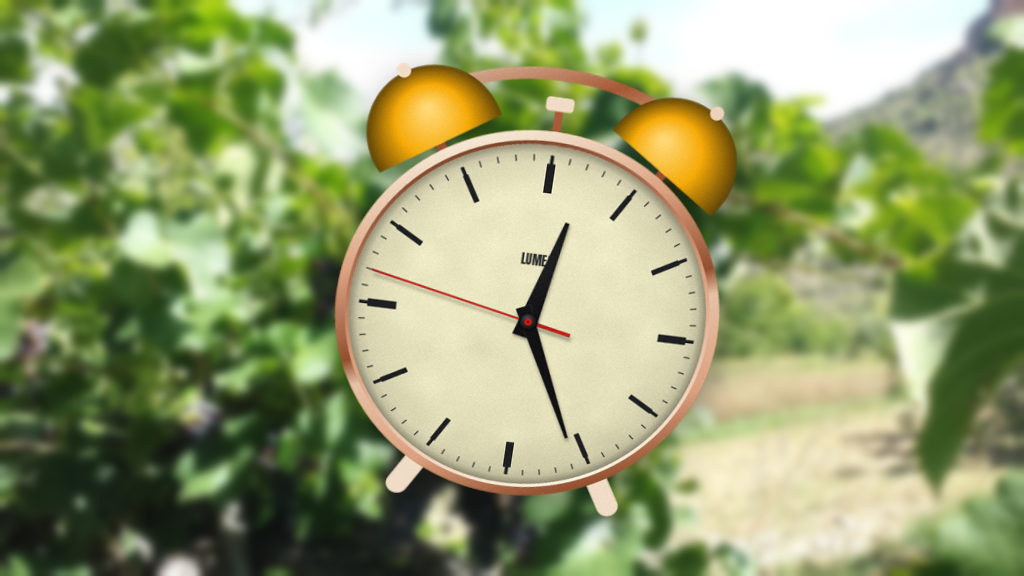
{"hour": 12, "minute": 25, "second": 47}
